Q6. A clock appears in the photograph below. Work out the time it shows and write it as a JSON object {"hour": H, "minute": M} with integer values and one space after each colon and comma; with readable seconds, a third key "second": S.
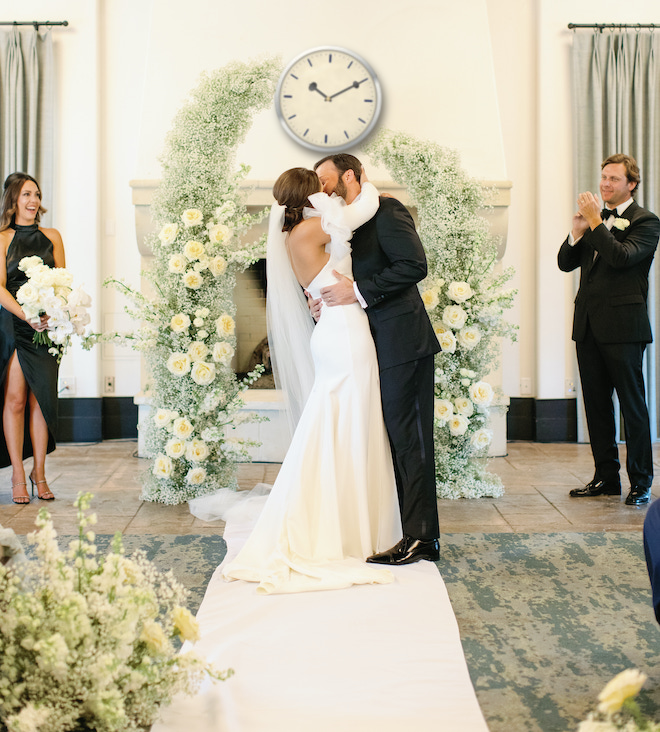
{"hour": 10, "minute": 10}
